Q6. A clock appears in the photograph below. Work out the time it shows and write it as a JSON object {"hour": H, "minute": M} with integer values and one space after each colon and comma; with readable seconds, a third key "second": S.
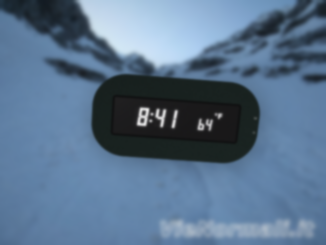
{"hour": 8, "minute": 41}
